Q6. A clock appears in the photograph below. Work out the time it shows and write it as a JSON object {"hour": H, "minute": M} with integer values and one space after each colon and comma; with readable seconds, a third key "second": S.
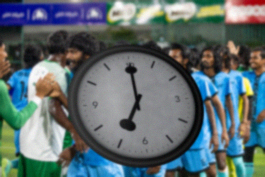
{"hour": 7, "minute": 0}
